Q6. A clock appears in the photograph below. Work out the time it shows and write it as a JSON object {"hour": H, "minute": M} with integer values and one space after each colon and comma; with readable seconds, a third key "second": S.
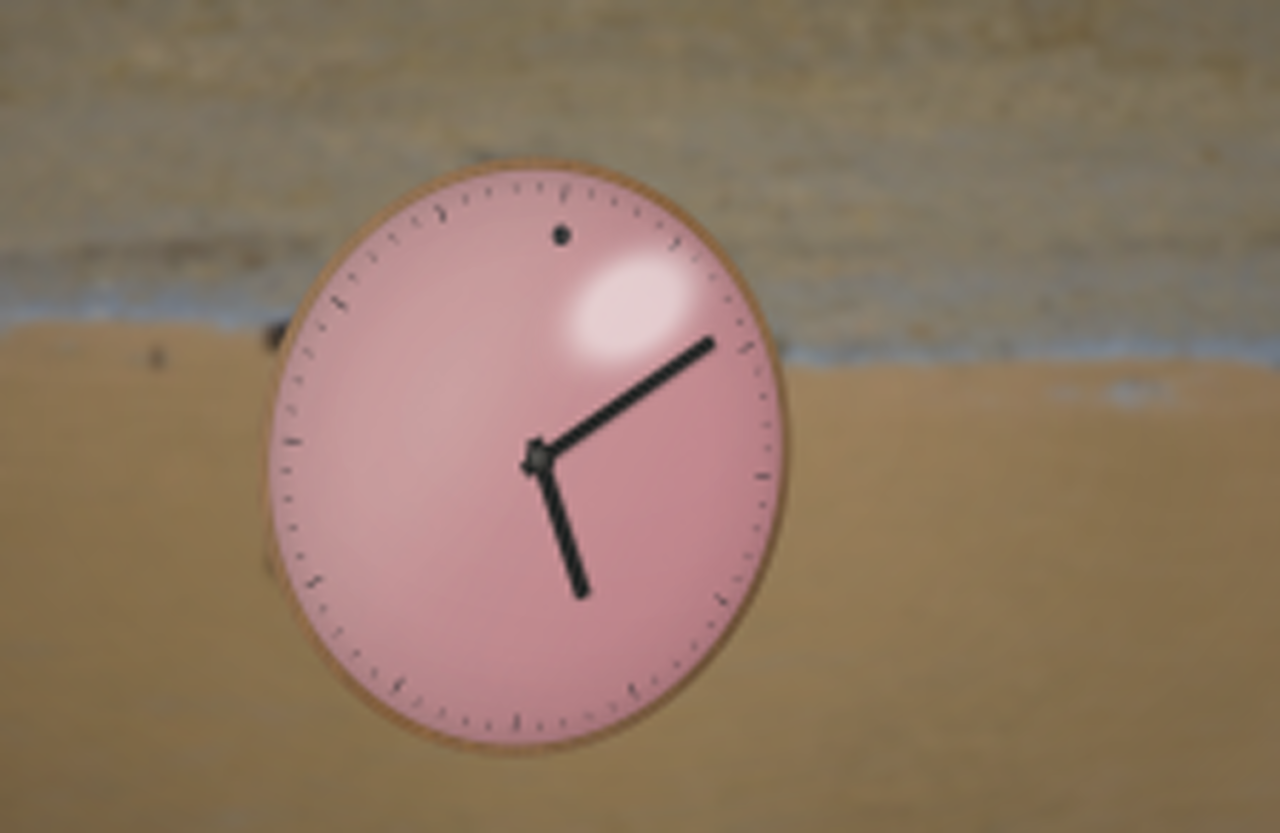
{"hour": 5, "minute": 9}
